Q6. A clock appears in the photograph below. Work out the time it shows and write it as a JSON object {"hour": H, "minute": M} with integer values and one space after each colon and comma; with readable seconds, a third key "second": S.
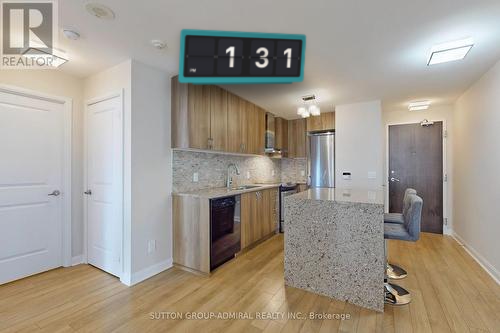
{"hour": 1, "minute": 31}
